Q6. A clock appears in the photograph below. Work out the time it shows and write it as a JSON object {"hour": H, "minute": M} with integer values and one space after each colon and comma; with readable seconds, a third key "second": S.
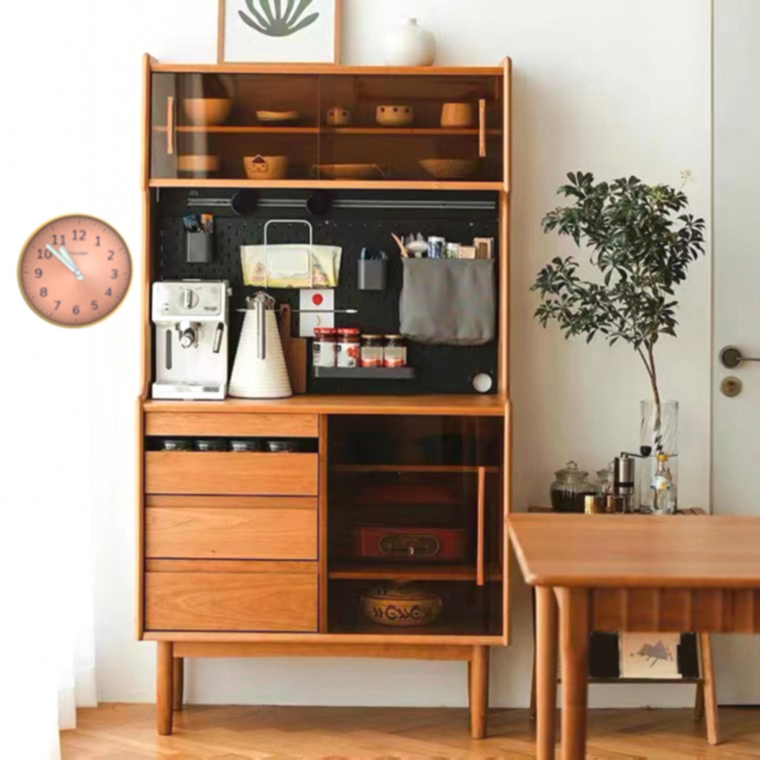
{"hour": 10, "minute": 52}
